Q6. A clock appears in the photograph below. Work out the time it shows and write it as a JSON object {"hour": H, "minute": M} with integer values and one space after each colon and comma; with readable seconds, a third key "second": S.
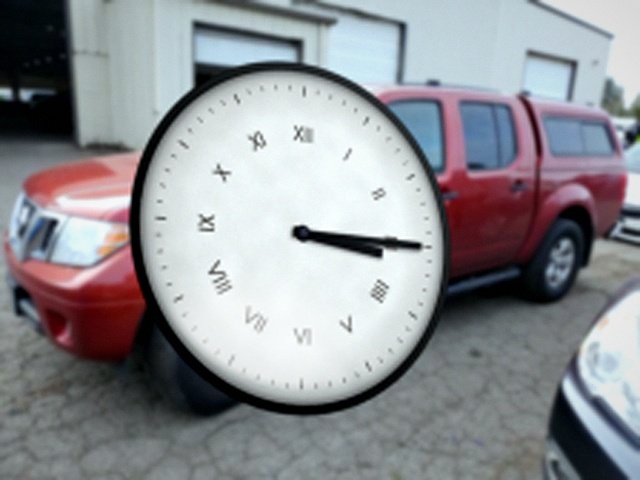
{"hour": 3, "minute": 15}
